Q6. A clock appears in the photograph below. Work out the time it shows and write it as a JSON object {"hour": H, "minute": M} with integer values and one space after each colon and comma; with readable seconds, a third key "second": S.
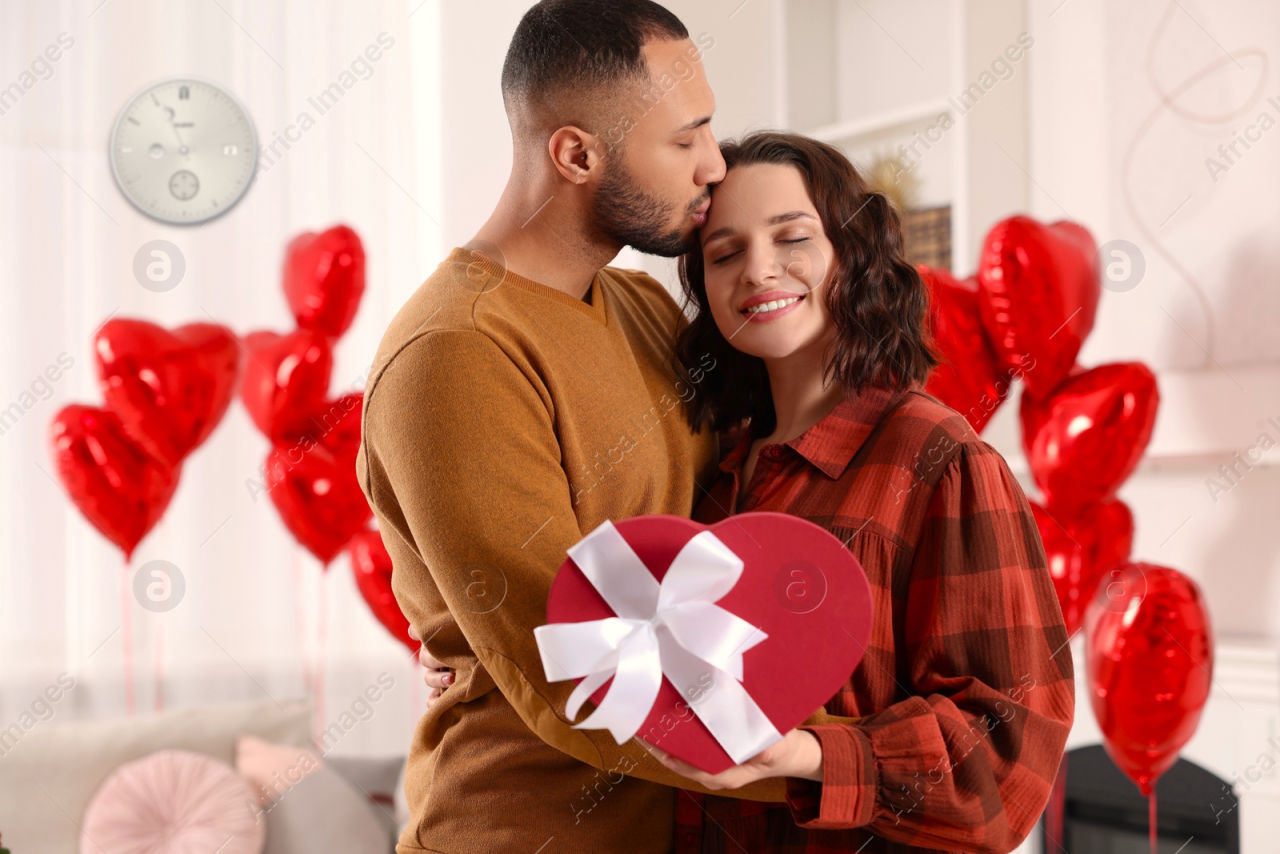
{"hour": 8, "minute": 56}
